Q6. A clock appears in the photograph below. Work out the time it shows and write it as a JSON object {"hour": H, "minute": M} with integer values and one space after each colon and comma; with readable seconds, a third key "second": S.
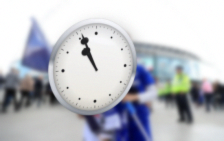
{"hour": 10, "minute": 56}
